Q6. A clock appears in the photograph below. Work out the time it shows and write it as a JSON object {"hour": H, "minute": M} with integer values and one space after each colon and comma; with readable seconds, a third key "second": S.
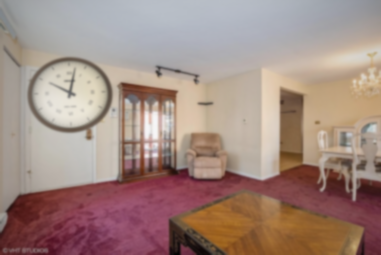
{"hour": 10, "minute": 2}
